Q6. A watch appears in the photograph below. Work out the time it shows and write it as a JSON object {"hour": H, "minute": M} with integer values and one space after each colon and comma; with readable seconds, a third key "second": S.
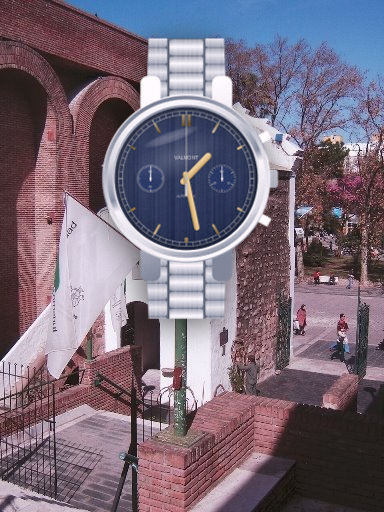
{"hour": 1, "minute": 28}
